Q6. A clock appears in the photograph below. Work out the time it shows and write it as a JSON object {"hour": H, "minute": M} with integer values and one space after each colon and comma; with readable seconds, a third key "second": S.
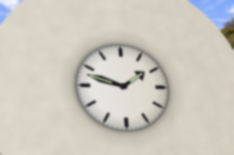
{"hour": 1, "minute": 48}
